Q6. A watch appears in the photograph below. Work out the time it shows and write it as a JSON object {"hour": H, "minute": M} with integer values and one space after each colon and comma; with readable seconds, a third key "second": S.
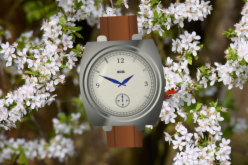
{"hour": 1, "minute": 49}
